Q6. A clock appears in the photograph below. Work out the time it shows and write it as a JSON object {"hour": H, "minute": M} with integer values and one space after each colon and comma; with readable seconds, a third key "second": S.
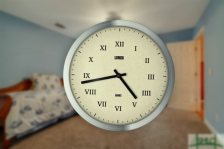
{"hour": 4, "minute": 43}
